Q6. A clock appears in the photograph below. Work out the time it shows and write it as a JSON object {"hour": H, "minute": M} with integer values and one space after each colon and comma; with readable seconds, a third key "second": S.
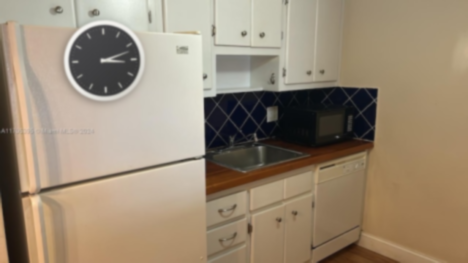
{"hour": 3, "minute": 12}
